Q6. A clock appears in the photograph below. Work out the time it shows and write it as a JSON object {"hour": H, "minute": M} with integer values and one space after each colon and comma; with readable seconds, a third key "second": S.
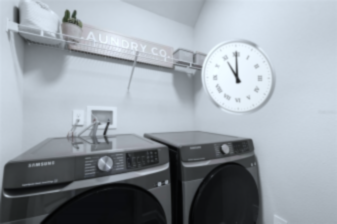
{"hour": 11, "minute": 0}
